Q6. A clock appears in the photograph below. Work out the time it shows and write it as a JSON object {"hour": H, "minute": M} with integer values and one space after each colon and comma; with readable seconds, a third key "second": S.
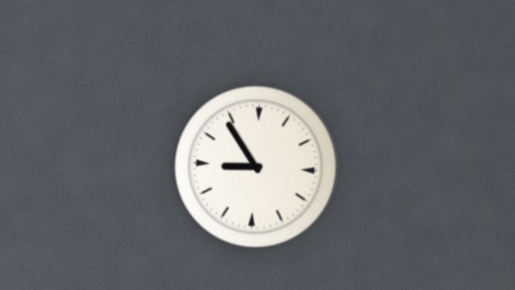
{"hour": 8, "minute": 54}
